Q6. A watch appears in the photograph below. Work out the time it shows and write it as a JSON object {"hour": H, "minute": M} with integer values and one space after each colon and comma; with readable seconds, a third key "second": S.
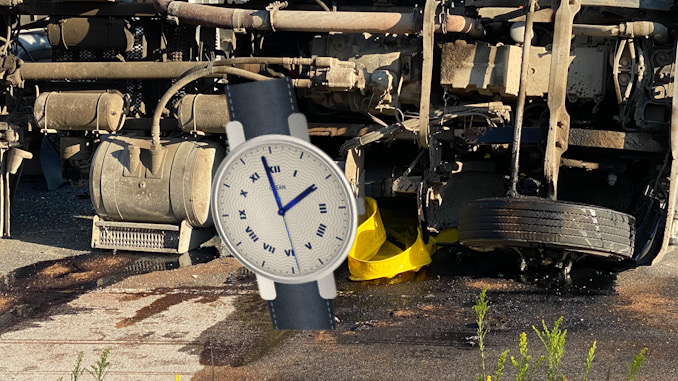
{"hour": 1, "minute": 58, "second": 29}
